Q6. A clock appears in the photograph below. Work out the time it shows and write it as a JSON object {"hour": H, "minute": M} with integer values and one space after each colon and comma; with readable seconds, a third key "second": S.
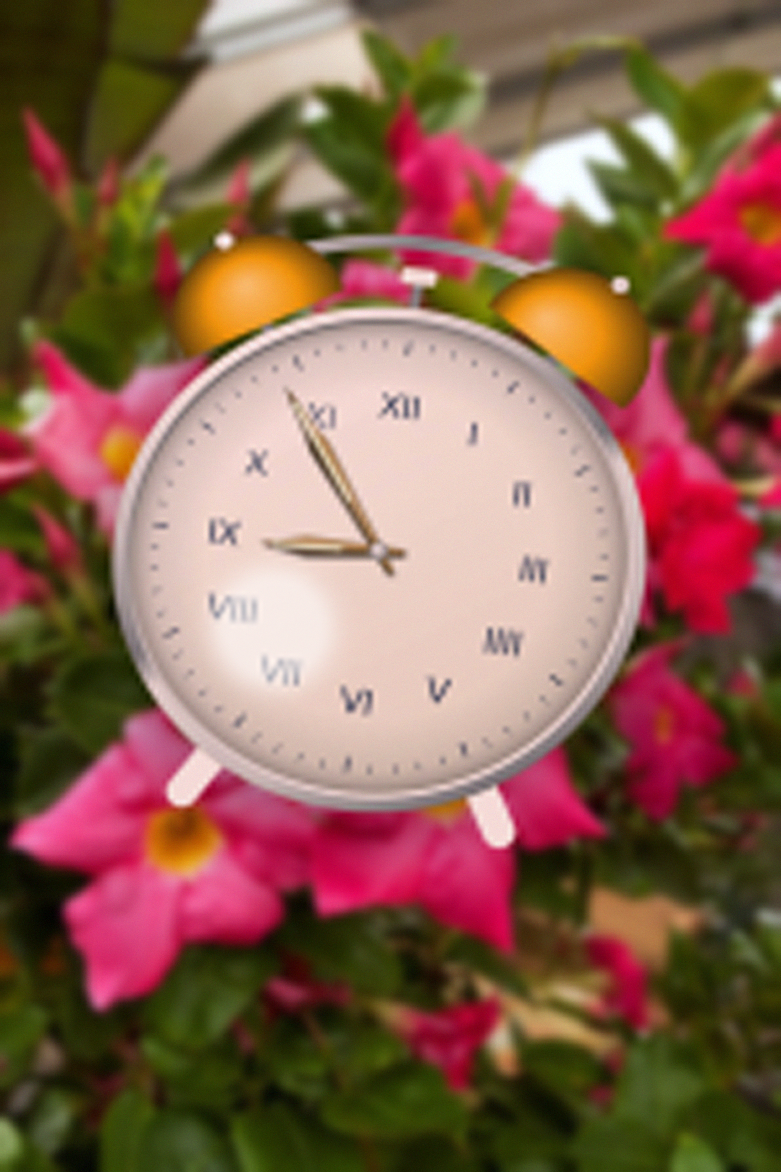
{"hour": 8, "minute": 54}
